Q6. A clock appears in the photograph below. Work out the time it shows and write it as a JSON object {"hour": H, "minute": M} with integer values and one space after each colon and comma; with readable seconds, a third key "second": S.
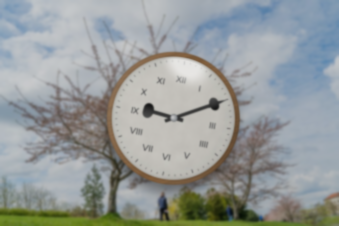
{"hour": 9, "minute": 10}
